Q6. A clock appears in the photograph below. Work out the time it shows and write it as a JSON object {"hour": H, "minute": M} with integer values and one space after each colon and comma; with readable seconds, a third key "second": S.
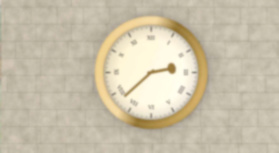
{"hour": 2, "minute": 38}
